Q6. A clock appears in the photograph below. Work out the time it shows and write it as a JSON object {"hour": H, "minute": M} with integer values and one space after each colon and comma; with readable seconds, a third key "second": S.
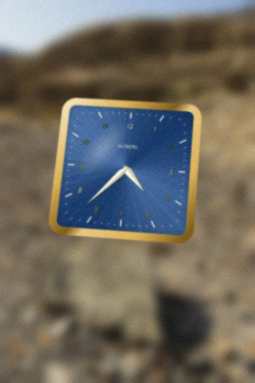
{"hour": 4, "minute": 37}
